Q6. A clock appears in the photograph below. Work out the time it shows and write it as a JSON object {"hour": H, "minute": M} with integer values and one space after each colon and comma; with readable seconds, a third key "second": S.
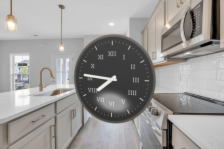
{"hour": 7, "minute": 46}
